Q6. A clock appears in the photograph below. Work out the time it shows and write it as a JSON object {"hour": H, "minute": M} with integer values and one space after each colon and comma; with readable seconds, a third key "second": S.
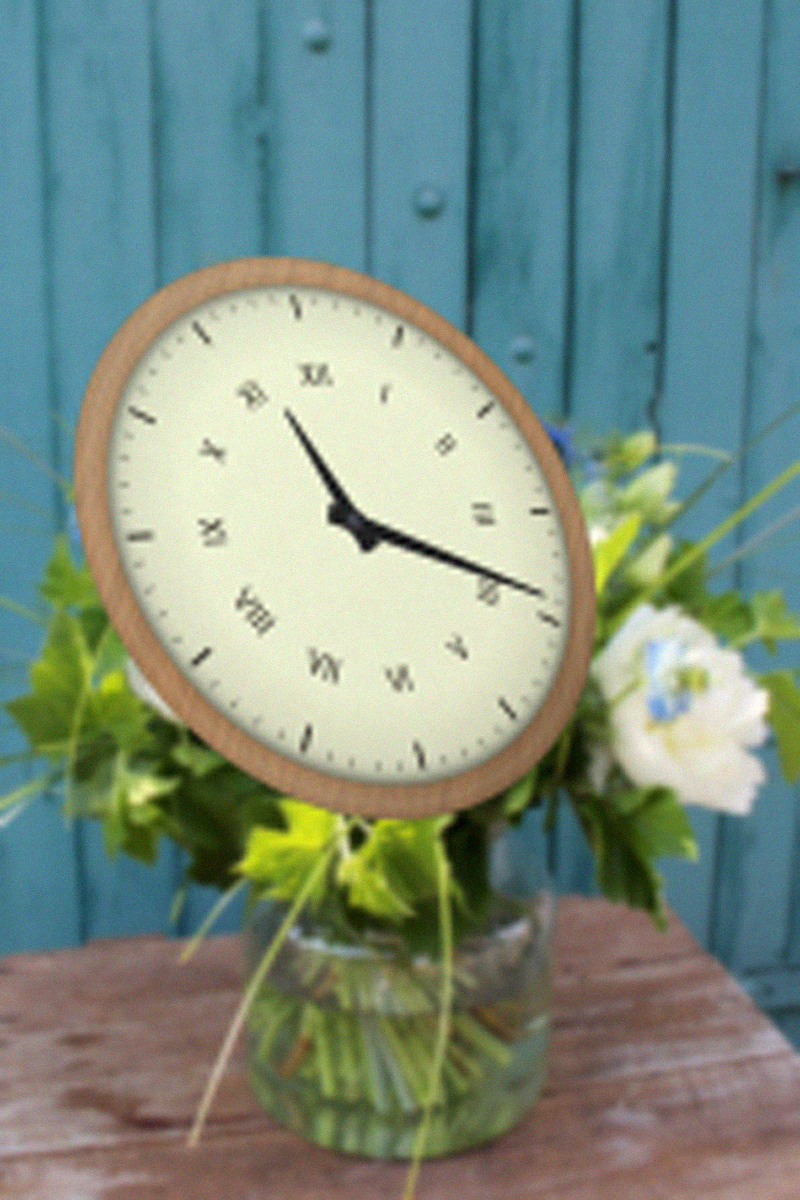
{"hour": 11, "minute": 19}
